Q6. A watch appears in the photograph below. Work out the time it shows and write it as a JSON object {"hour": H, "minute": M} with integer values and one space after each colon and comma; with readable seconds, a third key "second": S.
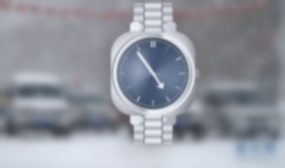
{"hour": 4, "minute": 54}
